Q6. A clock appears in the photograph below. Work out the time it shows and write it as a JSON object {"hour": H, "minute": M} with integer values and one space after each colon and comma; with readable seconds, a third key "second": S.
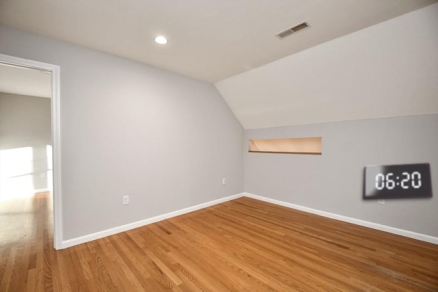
{"hour": 6, "minute": 20}
